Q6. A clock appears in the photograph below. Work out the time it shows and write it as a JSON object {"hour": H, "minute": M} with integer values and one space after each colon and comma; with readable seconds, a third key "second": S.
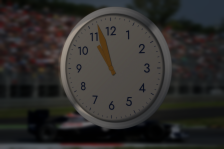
{"hour": 10, "minute": 57}
